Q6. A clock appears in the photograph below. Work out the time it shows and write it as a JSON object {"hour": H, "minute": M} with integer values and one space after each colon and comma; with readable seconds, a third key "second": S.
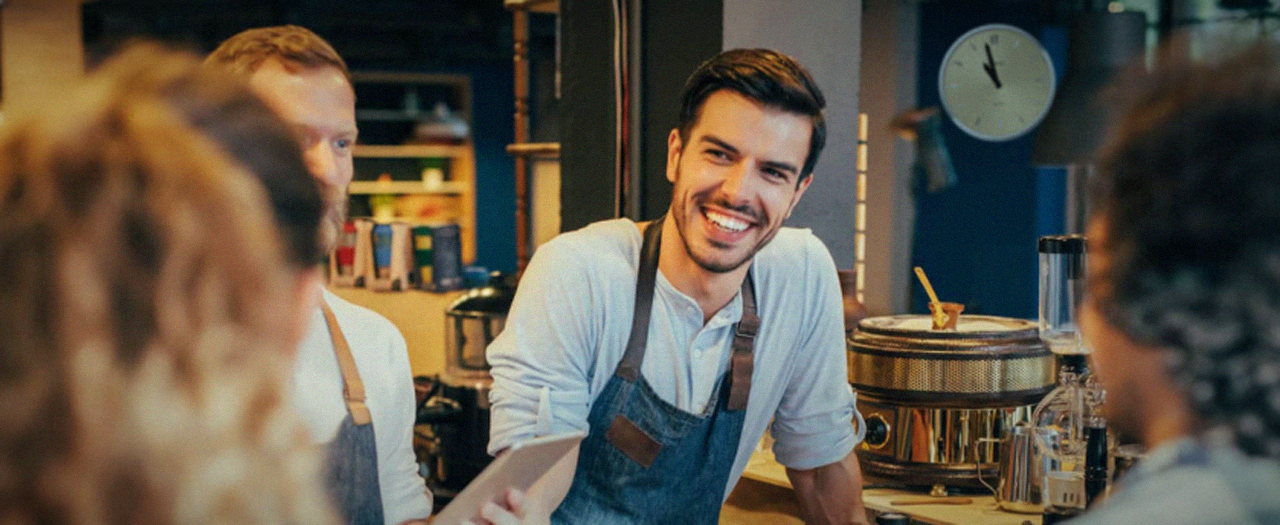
{"hour": 10, "minute": 58}
